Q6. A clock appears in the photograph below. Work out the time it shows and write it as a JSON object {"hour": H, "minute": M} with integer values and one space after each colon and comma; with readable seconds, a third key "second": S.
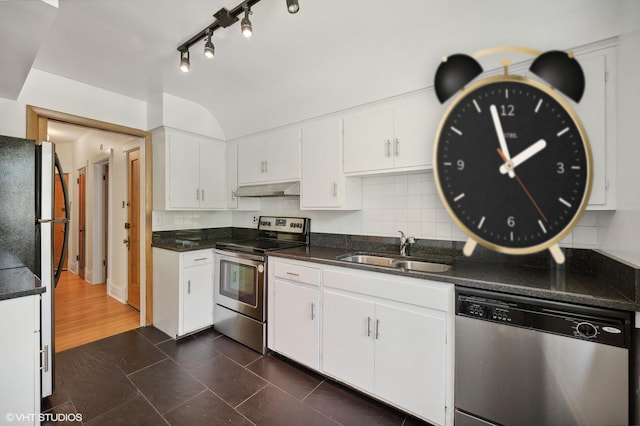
{"hour": 1, "minute": 57, "second": 24}
